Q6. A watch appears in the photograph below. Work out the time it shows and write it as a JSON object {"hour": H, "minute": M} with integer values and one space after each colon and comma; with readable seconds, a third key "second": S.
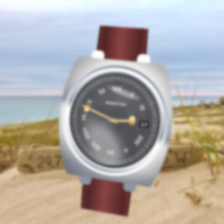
{"hour": 2, "minute": 48}
